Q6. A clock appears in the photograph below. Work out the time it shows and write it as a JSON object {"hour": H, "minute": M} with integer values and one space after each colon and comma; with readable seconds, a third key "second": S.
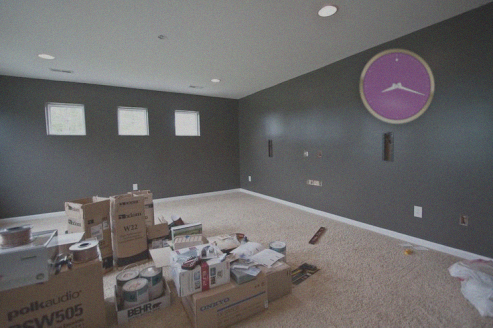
{"hour": 8, "minute": 18}
